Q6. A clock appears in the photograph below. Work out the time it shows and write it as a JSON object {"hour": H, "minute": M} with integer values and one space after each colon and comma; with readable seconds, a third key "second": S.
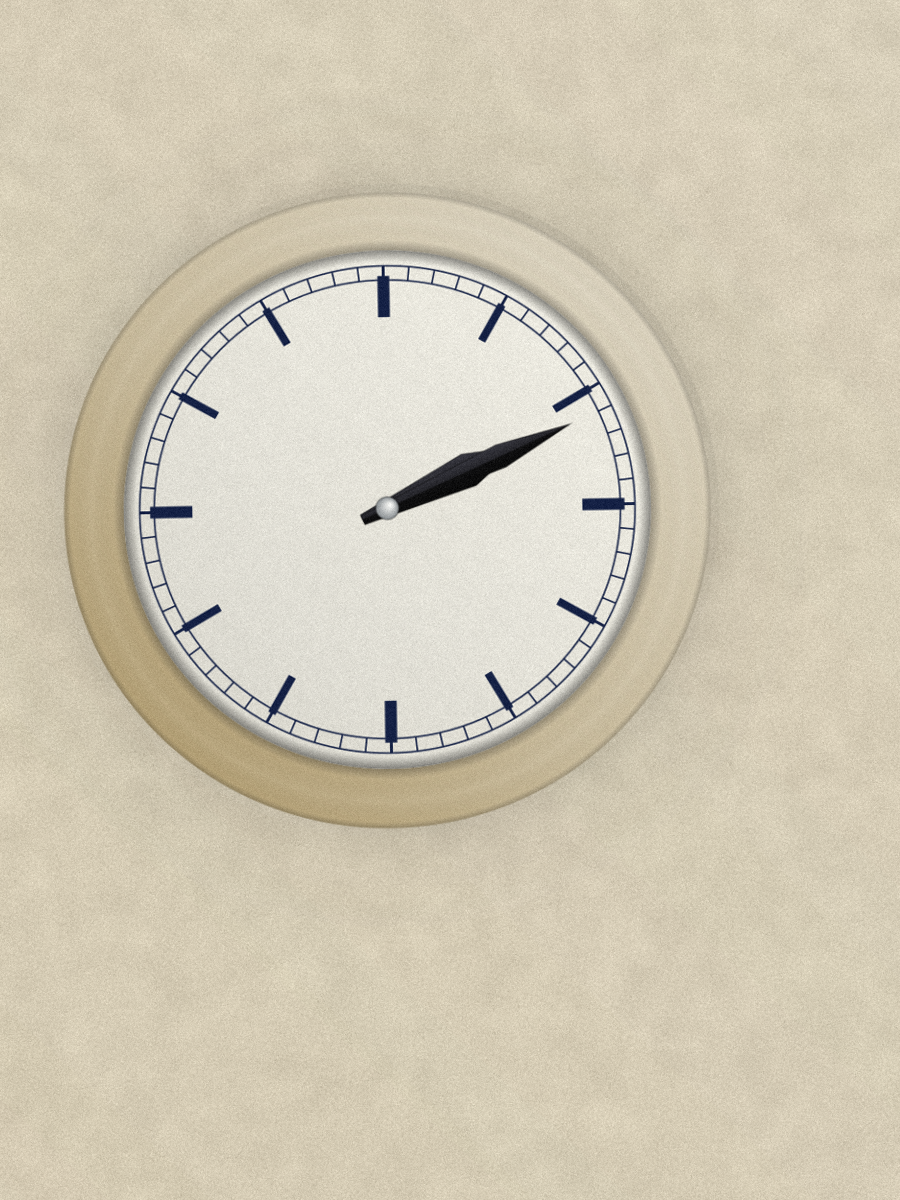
{"hour": 2, "minute": 11}
